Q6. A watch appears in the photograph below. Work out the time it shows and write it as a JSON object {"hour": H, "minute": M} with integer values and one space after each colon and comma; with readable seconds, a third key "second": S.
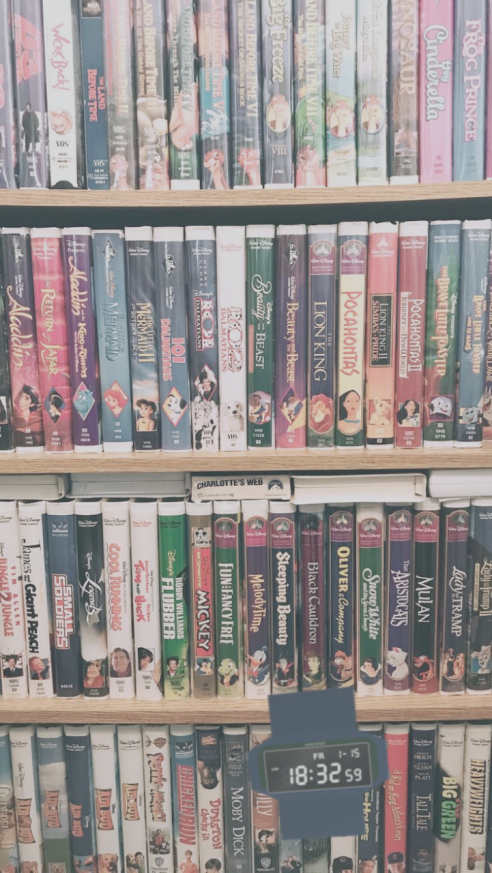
{"hour": 18, "minute": 32, "second": 59}
